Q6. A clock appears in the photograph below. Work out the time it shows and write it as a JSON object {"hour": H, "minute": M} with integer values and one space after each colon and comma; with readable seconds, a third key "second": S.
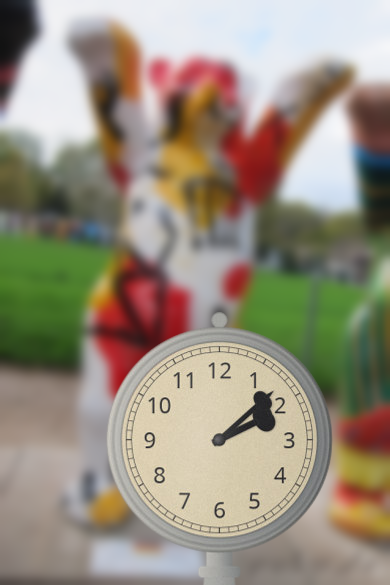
{"hour": 2, "minute": 8}
